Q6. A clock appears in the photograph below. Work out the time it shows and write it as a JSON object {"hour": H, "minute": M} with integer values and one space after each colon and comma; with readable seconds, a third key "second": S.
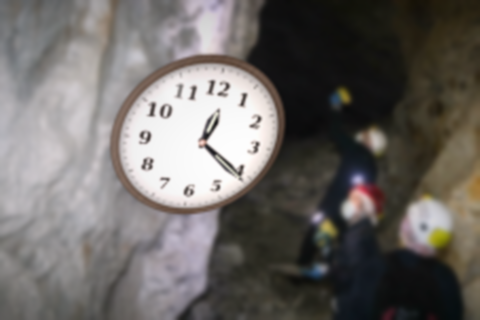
{"hour": 12, "minute": 21}
